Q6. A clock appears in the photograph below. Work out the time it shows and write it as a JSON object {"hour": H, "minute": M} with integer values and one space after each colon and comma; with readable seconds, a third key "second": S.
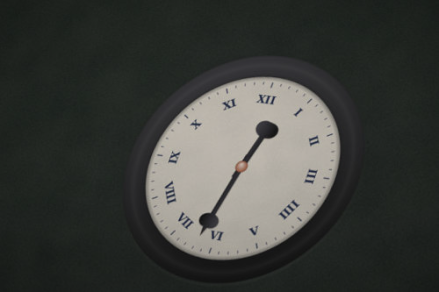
{"hour": 12, "minute": 32}
